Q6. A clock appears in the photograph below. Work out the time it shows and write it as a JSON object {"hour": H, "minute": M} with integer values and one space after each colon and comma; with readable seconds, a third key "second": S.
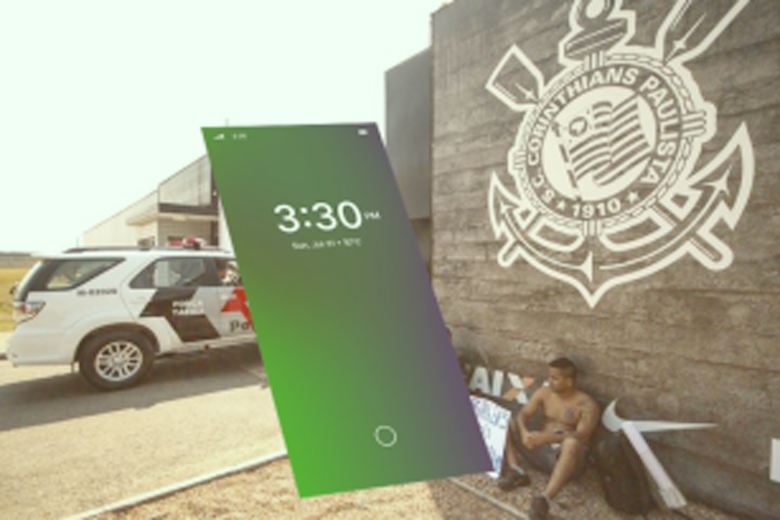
{"hour": 3, "minute": 30}
